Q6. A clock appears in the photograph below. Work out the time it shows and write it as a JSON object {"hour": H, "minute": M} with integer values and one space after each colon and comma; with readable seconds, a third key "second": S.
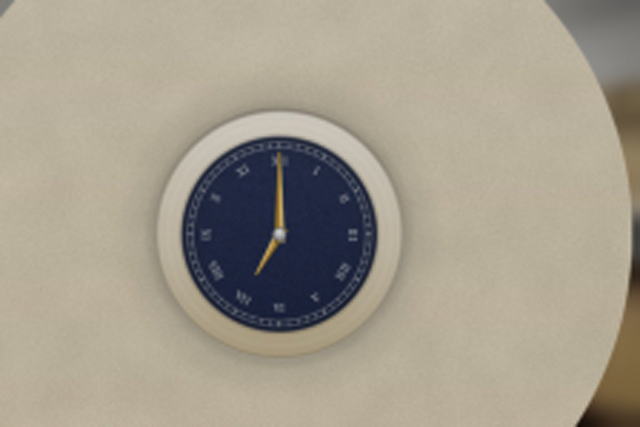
{"hour": 7, "minute": 0}
